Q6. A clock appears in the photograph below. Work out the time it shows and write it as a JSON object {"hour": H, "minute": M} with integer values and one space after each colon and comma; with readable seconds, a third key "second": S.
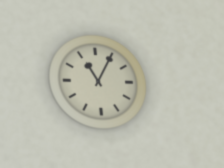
{"hour": 11, "minute": 5}
